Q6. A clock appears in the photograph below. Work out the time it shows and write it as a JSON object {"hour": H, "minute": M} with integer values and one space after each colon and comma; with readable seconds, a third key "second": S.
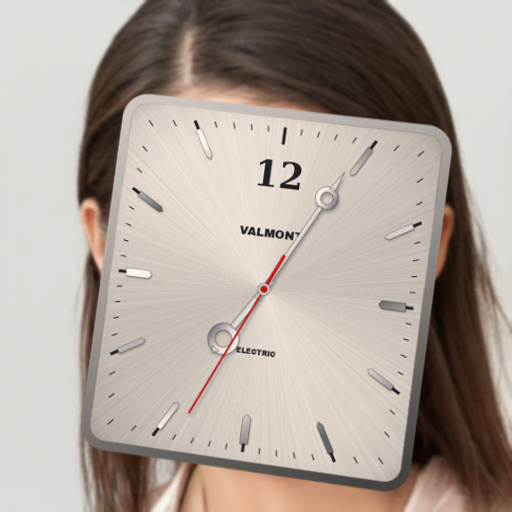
{"hour": 7, "minute": 4, "second": 34}
